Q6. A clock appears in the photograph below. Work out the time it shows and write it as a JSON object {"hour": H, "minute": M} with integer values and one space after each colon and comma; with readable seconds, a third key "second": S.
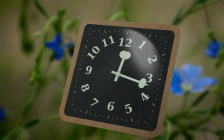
{"hour": 12, "minute": 17}
